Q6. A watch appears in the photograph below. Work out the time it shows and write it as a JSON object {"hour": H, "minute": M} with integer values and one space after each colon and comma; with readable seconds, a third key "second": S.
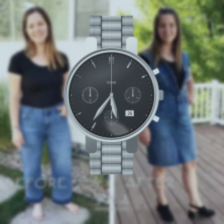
{"hour": 5, "minute": 36}
